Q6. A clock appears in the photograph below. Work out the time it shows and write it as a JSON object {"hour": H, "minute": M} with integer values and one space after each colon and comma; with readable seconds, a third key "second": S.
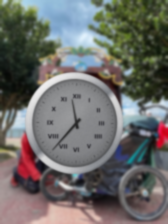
{"hour": 11, "minute": 37}
